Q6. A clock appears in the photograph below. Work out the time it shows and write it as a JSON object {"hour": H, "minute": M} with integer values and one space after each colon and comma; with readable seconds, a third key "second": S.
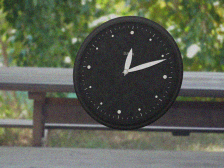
{"hour": 12, "minute": 11}
